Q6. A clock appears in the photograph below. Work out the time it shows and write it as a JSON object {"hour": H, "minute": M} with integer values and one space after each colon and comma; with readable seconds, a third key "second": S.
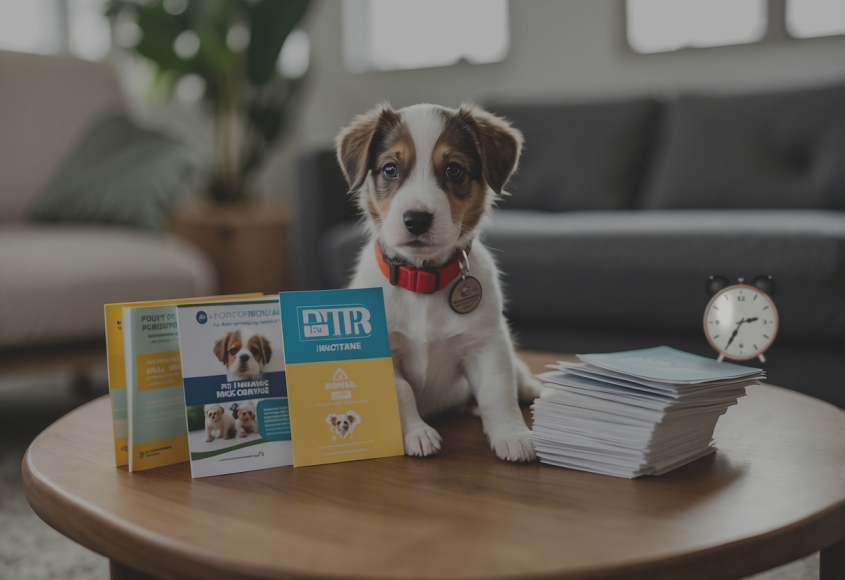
{"hour": 2, "minute": 35}
